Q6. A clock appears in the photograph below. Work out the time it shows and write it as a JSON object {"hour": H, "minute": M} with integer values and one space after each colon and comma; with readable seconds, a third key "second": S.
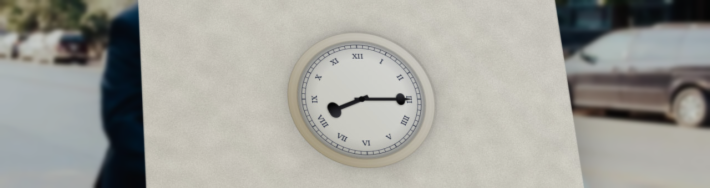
{"hour": 8, "minute": 15}
